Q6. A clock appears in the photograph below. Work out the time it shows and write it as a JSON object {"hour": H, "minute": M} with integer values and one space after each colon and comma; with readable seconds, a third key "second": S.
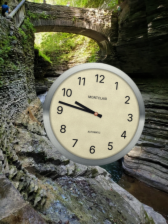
{"hour": 9, "minute": 47}
